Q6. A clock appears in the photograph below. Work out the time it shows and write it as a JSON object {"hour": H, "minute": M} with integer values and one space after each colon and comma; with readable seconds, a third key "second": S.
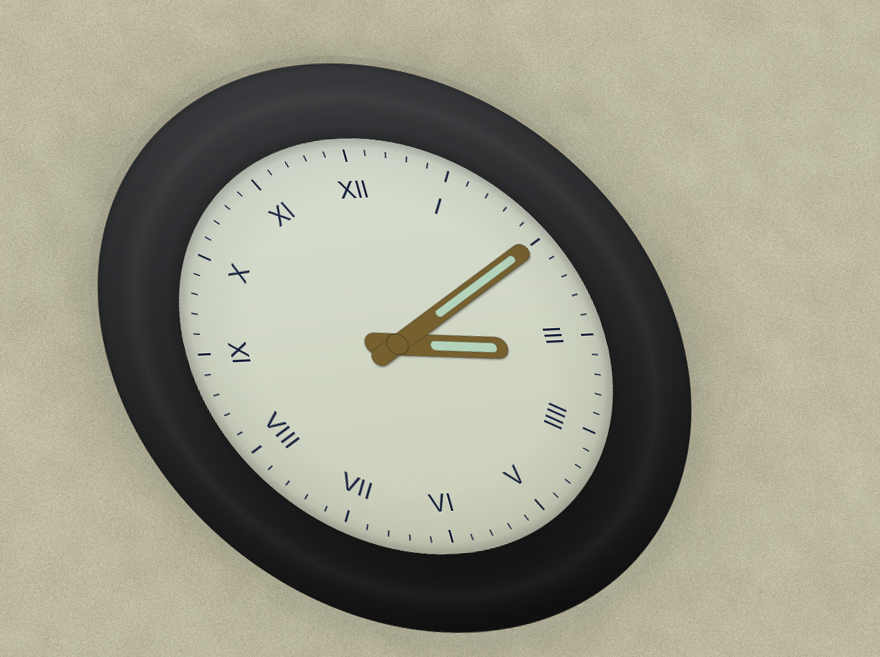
{"hour": 3, "minute": 10}
